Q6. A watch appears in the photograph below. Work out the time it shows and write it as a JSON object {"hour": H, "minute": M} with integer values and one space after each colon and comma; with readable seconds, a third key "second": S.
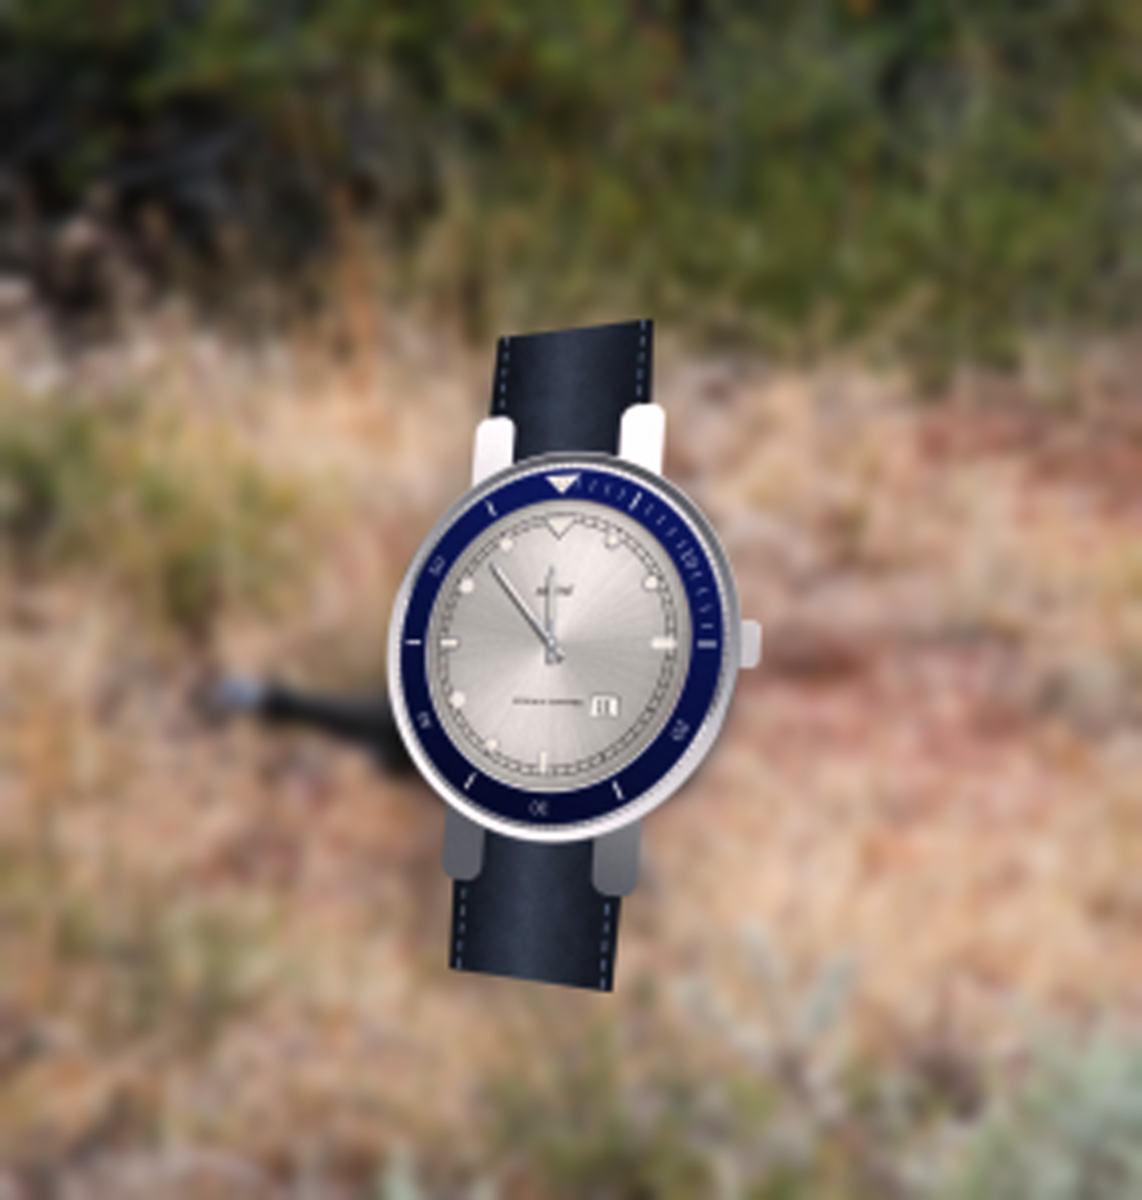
{"hour": 11, "minute": 53}
